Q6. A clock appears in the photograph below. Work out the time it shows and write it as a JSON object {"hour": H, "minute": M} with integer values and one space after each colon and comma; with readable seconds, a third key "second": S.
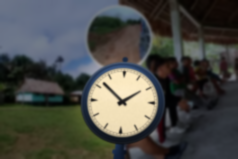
{"hour": 1, "minute": 52}
